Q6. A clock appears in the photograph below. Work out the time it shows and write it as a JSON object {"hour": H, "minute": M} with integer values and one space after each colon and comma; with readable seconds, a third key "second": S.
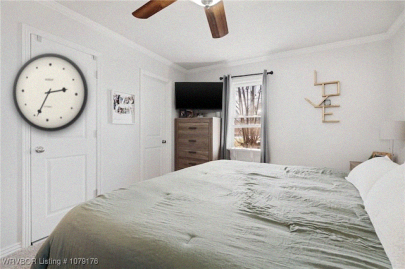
{"hour": 2, "minute": 34}
